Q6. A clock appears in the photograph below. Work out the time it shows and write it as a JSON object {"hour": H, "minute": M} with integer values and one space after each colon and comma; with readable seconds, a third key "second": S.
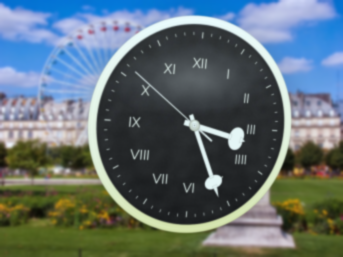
{"hour": 3, "minute": 25, "second": 51}
